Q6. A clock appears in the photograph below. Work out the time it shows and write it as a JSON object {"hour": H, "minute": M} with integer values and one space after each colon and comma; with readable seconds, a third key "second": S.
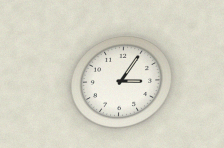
{"hour": 3, "minute": 5}
